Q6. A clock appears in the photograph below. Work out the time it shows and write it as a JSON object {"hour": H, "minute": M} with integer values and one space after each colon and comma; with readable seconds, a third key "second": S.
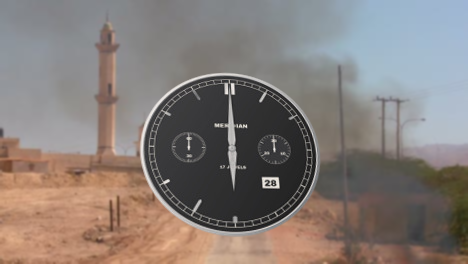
{"hour": 6, "minute": 0}
